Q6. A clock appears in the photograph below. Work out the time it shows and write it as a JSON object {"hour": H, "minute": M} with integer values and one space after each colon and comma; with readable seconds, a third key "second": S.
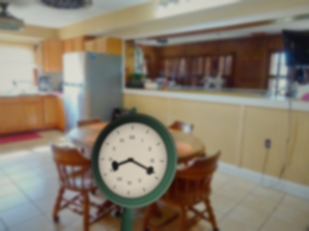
{"hour": 8, "minute": 19}
